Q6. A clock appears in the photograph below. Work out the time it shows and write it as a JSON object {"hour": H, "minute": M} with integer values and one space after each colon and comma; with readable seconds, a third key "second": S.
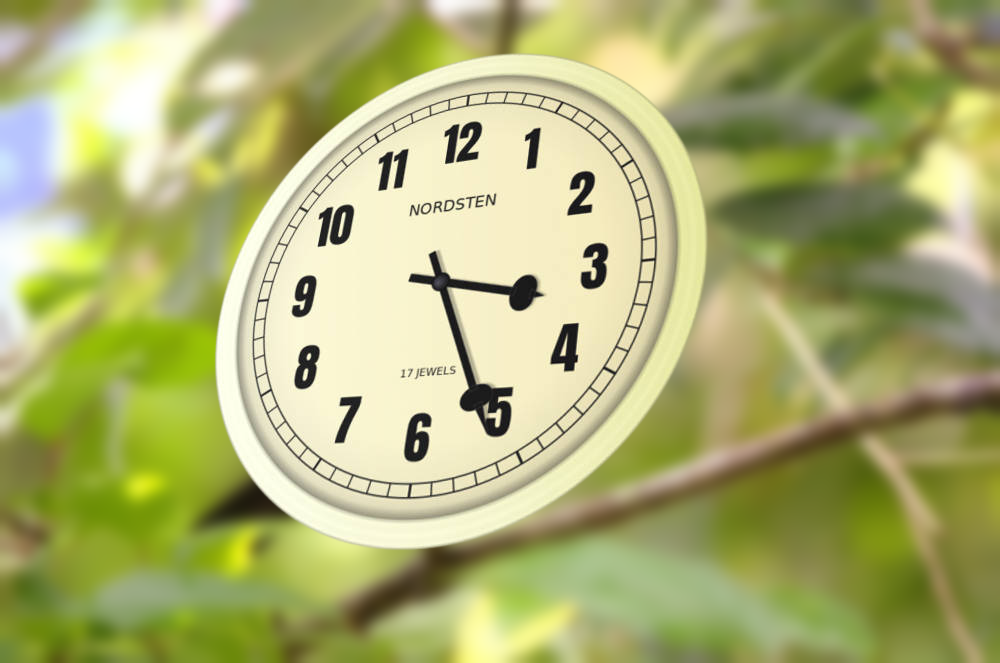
{"hour": 3, "minute": 26}
